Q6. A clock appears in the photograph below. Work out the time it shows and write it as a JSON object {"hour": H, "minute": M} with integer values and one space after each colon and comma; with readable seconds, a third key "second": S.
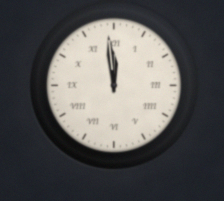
{"hour": 11, "minute": 59}
